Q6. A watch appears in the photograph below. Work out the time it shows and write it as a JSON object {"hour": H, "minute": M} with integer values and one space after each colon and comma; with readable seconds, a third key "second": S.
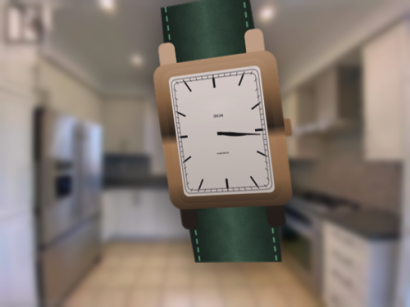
{"hour": 3, "minute": 16}
